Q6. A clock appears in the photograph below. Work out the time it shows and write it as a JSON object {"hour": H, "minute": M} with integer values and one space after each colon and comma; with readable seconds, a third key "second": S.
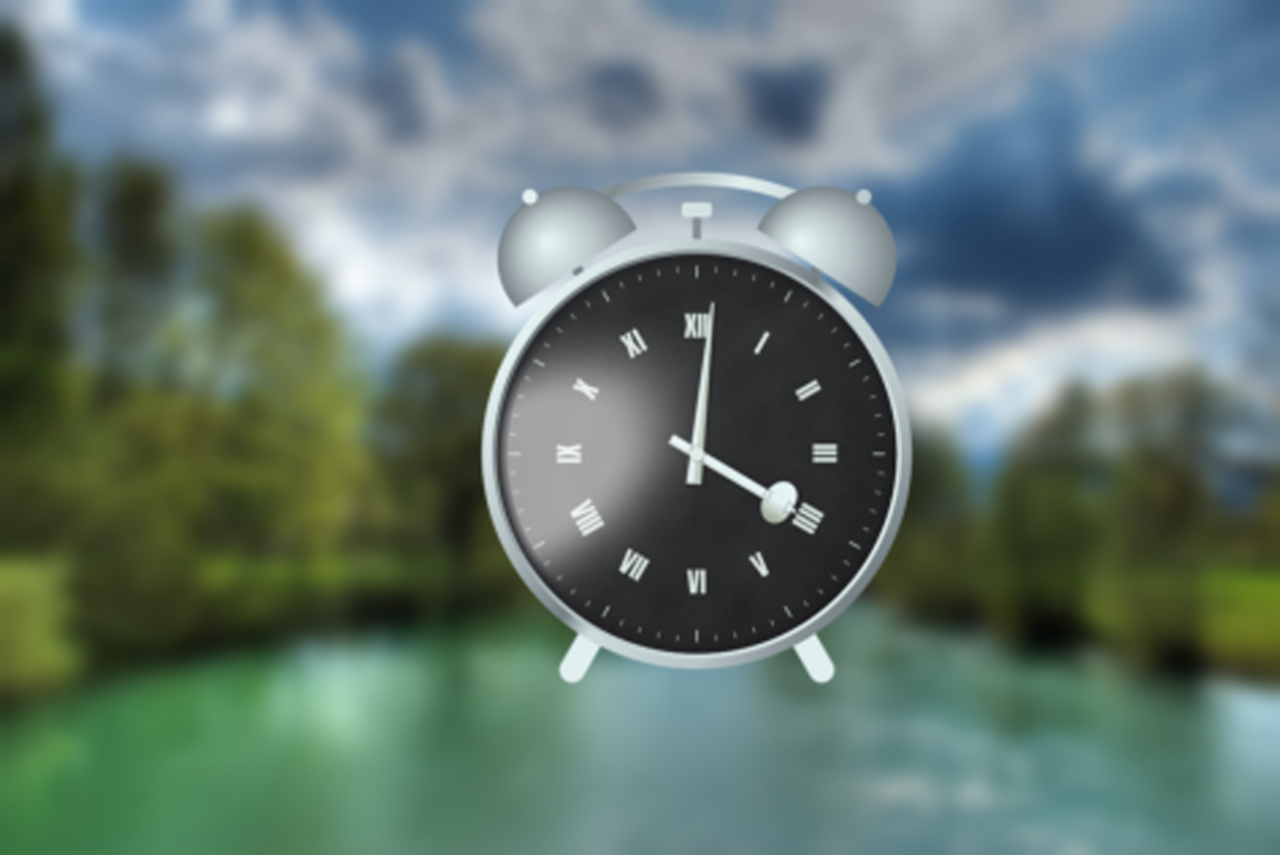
{"hour": 4, "minute": 1}
